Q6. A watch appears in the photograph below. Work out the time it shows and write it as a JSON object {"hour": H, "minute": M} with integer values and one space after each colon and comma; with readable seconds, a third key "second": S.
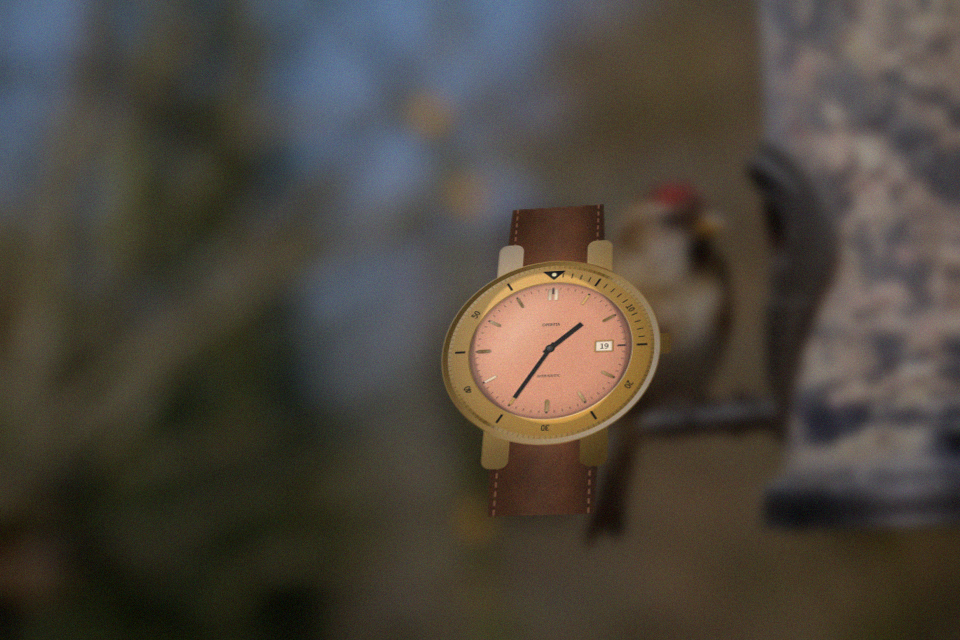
{"hour": 1, "minute": 35}
